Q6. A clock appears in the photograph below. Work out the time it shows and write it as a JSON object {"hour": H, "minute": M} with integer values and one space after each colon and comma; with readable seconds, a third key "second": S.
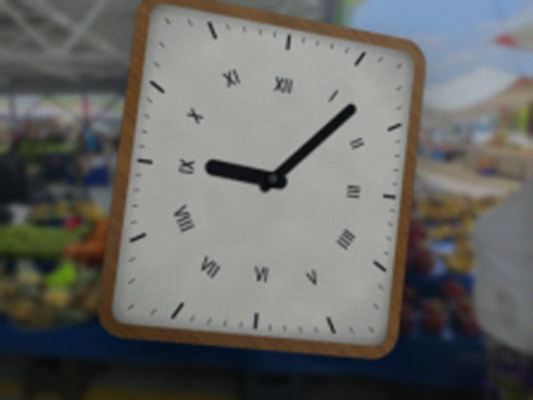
{"hour": 9, "minute": 7}
